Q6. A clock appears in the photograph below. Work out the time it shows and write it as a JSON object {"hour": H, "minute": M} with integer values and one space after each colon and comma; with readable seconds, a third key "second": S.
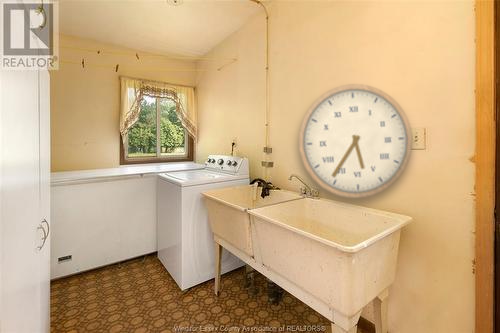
{"hour": 5, "minute": 36}
